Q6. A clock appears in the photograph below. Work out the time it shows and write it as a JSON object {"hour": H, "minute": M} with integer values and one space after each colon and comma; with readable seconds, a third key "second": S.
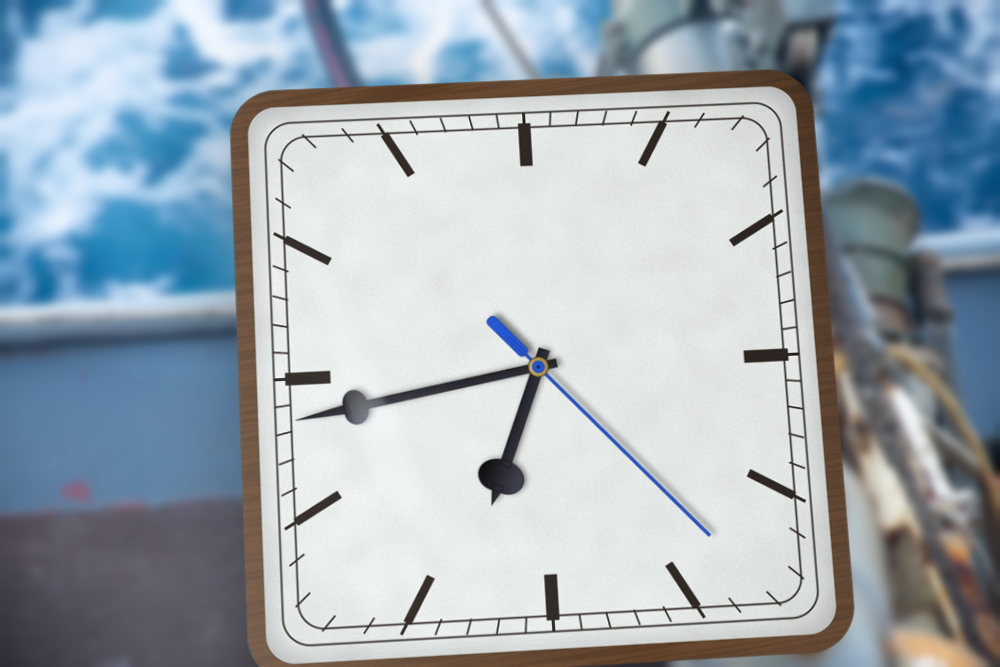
{"hour": 6, "minute": 43, "second": 23}
